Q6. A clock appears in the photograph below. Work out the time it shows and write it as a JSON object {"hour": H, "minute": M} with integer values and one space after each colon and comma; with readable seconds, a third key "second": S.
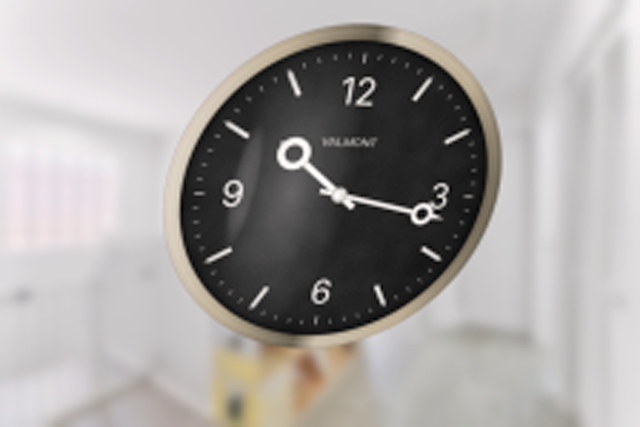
{"hour": 10, "minute": 17}
